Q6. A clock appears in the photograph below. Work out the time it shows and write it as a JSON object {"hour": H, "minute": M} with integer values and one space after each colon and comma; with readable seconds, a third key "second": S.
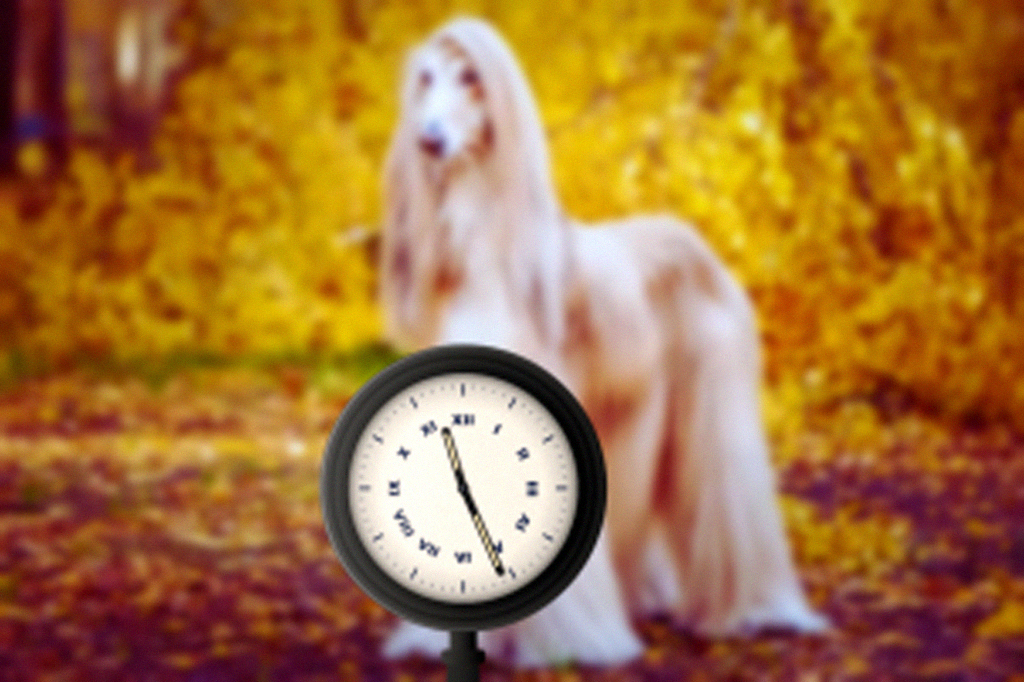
{"hour": 11, "minute": 26}
